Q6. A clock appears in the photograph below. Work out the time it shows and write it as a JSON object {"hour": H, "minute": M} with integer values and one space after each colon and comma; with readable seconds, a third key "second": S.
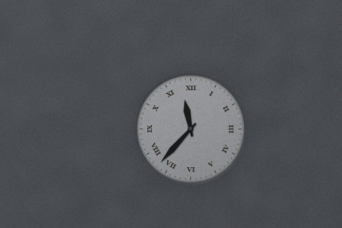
{"hour": 11, "minute": 37}
